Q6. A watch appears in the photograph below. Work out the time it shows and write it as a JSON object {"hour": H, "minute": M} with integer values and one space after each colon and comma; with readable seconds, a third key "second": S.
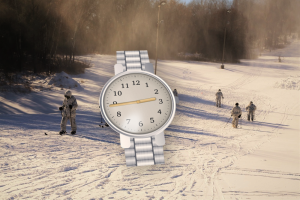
{"hour": 2, "minute": 44}
